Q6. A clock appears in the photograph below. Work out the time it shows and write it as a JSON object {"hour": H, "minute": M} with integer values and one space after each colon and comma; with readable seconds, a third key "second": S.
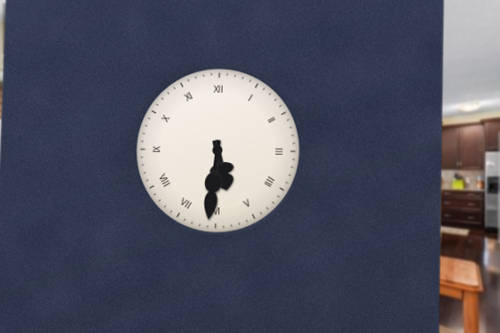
{"hour": 5, "minute": 31}
